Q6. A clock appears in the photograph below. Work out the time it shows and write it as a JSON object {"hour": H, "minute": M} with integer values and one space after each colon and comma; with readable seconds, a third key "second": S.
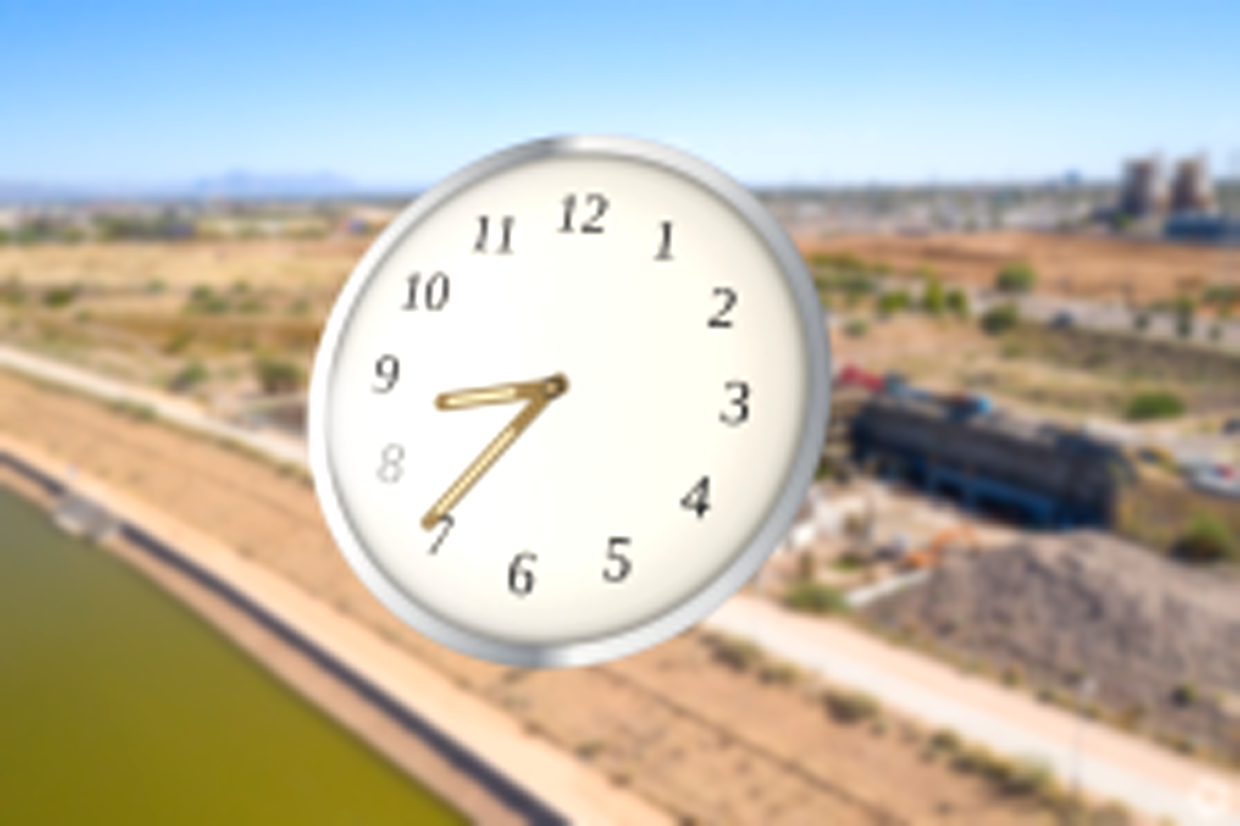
{"hour": 8, "minute": 36}
